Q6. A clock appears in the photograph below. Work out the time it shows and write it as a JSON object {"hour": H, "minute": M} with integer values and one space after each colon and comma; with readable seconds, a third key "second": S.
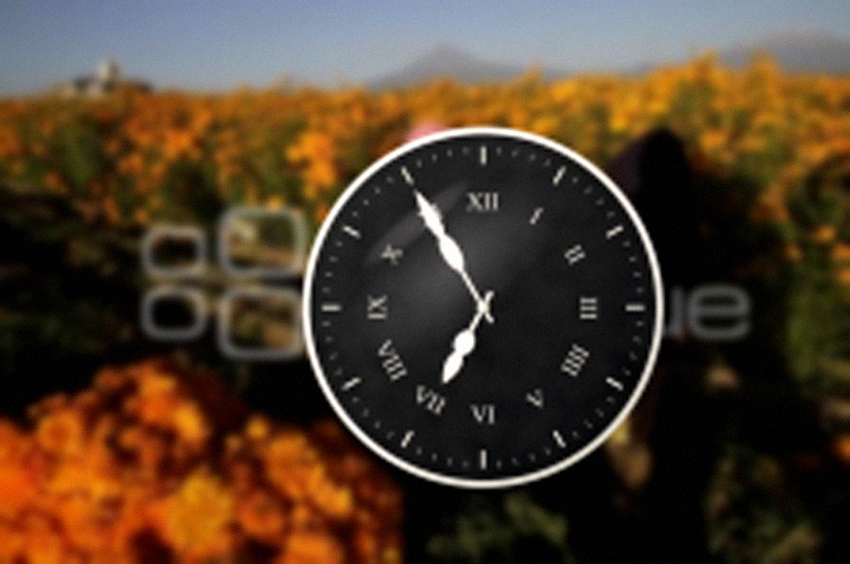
{"hour": 6, "minute": 55}
